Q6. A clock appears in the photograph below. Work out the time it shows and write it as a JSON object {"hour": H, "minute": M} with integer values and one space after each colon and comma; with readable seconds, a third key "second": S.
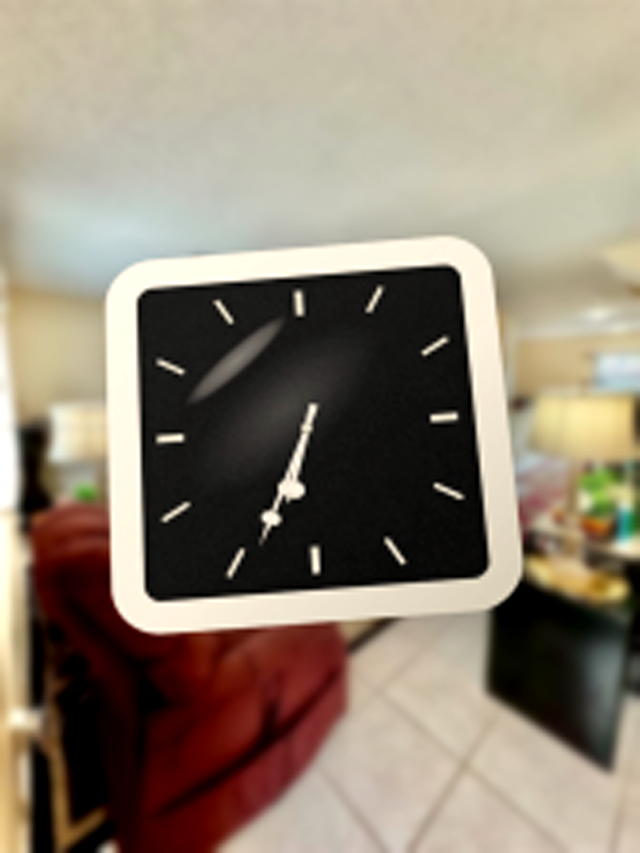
{"hour": 6, "minute": 34}
